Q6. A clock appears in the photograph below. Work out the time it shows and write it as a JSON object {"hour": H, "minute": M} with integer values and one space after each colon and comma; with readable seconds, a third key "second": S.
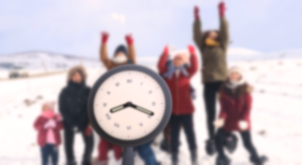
{"hour": 8, "minute": 19}
